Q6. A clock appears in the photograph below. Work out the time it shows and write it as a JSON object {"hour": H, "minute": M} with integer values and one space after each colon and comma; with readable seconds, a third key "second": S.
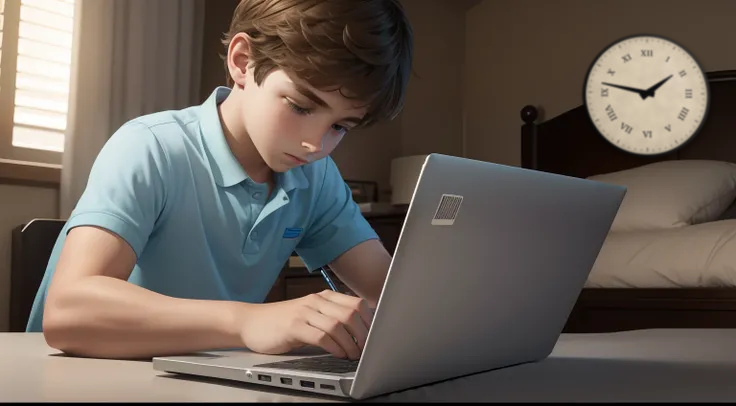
{"hour": 1, "minute": 47}
